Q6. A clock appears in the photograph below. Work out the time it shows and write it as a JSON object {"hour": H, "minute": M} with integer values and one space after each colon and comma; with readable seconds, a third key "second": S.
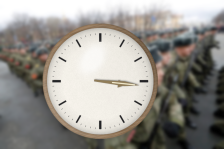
{"hour": 3, "minute": 16}
